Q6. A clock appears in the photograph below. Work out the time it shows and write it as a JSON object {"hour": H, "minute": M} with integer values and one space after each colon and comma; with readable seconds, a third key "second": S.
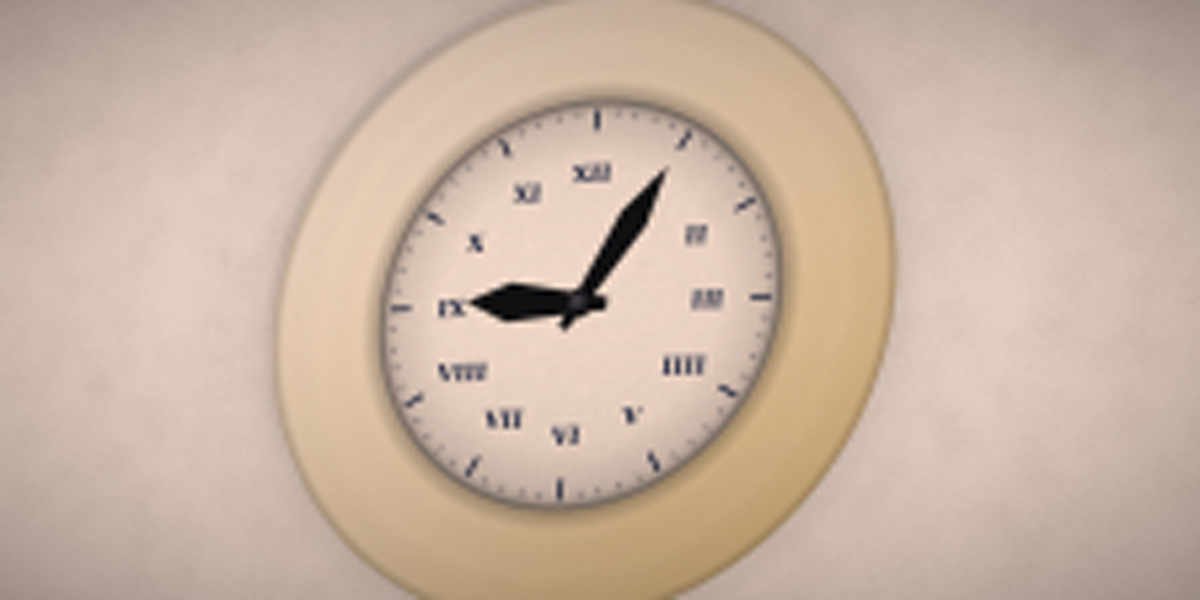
{"hour": 9, "minute": 5}
